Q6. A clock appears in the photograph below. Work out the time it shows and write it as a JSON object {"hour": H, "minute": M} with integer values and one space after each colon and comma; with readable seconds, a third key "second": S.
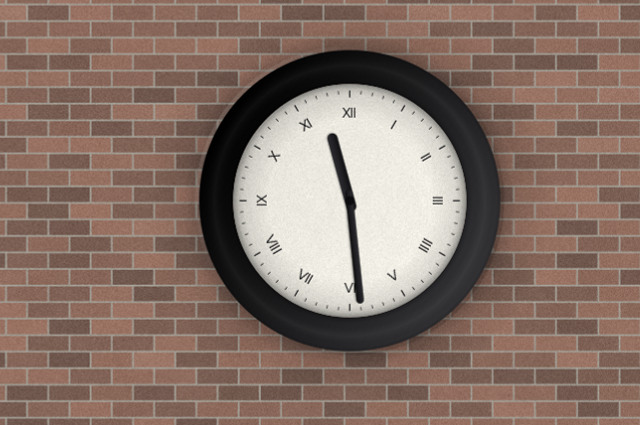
{"hour": 11, "minute": 29}
